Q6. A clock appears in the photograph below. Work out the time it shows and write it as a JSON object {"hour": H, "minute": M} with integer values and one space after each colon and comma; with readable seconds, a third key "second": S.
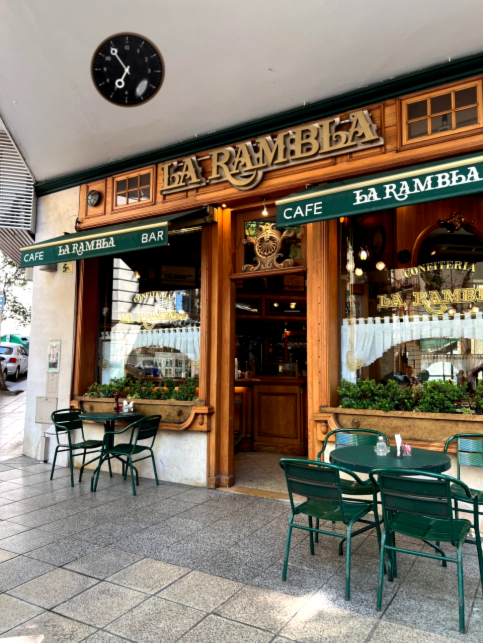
{"hour": 6, "minute": 54}
